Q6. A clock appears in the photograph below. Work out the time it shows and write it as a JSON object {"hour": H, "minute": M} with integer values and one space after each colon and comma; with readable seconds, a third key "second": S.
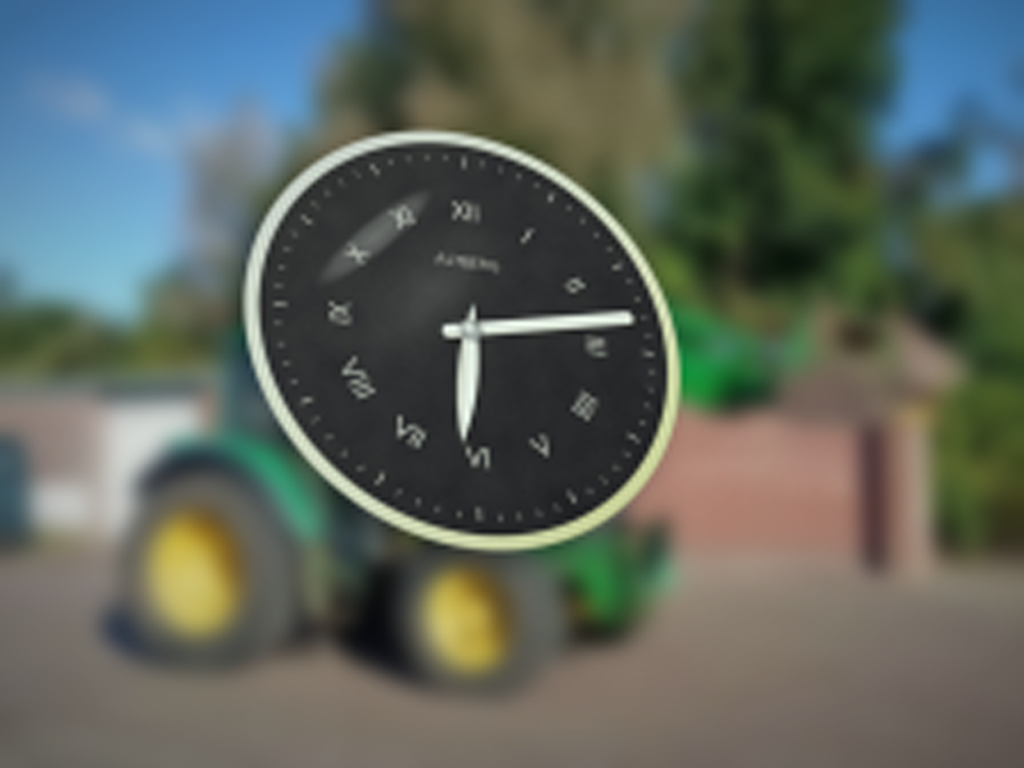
{"hour": 6, "minute": 13}
